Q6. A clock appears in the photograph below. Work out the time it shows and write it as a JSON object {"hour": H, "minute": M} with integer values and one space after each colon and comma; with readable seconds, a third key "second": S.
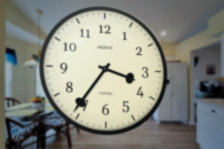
{"hour": 3, "minute": 36}
